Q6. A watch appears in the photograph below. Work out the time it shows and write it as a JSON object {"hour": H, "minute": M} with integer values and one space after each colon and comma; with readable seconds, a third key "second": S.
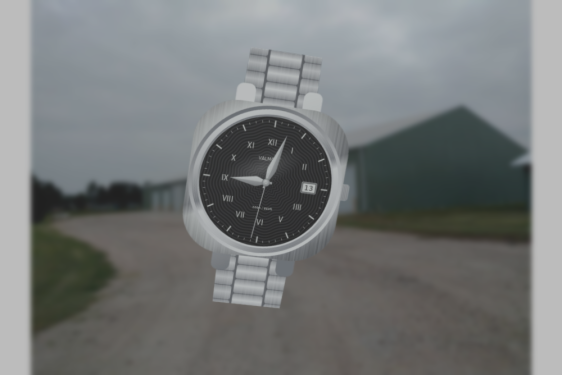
{"hour": 9, "minute": 2, "second": 31}
